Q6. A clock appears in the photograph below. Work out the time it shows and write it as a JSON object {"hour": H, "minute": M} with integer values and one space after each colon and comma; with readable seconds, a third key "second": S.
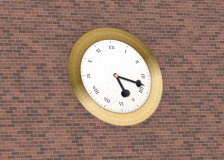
{"hour": 5, "minute": 18}
